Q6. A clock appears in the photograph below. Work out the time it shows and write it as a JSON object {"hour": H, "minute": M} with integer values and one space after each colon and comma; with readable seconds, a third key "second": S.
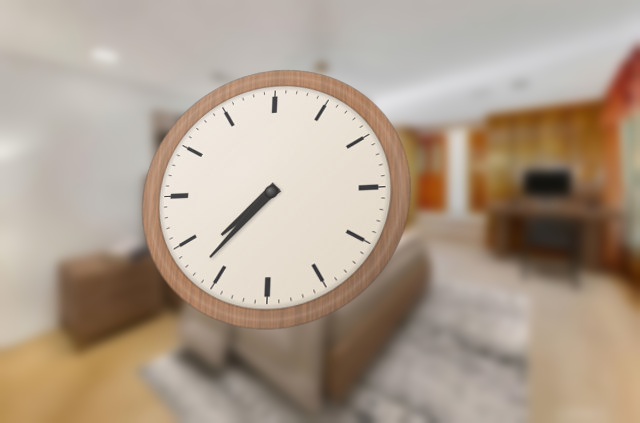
{"hour": 7, "minute": 37}
